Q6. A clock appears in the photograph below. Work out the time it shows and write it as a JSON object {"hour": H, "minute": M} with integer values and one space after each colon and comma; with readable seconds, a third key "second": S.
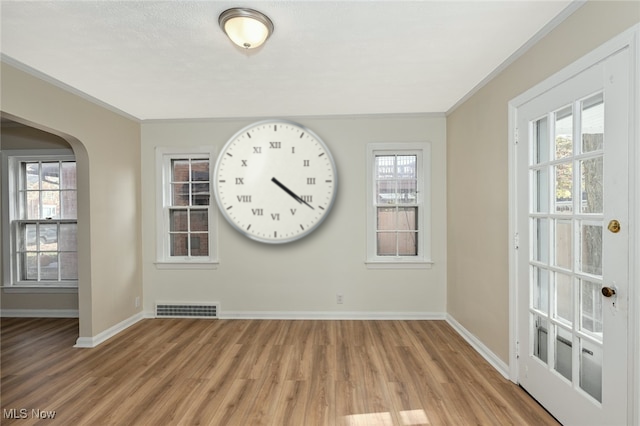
{"hour": 4, "minute": 21}
